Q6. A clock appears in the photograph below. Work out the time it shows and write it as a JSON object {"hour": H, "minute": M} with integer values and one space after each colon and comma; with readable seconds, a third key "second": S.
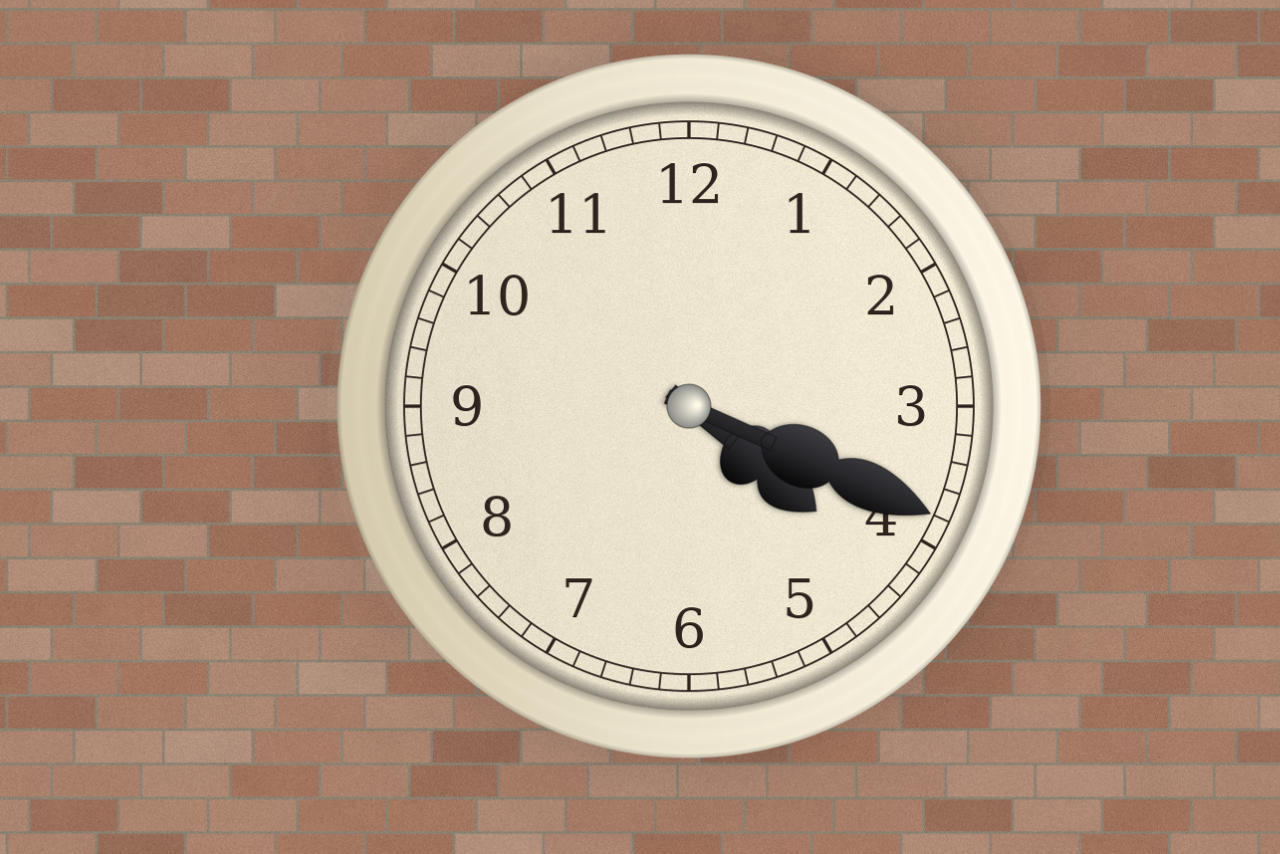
{"hour": 4, "minute": 19}
